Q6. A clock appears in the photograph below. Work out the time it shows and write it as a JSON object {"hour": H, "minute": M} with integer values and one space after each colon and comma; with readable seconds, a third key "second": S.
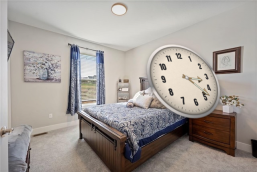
{"hour": 3, "minute": 23}
